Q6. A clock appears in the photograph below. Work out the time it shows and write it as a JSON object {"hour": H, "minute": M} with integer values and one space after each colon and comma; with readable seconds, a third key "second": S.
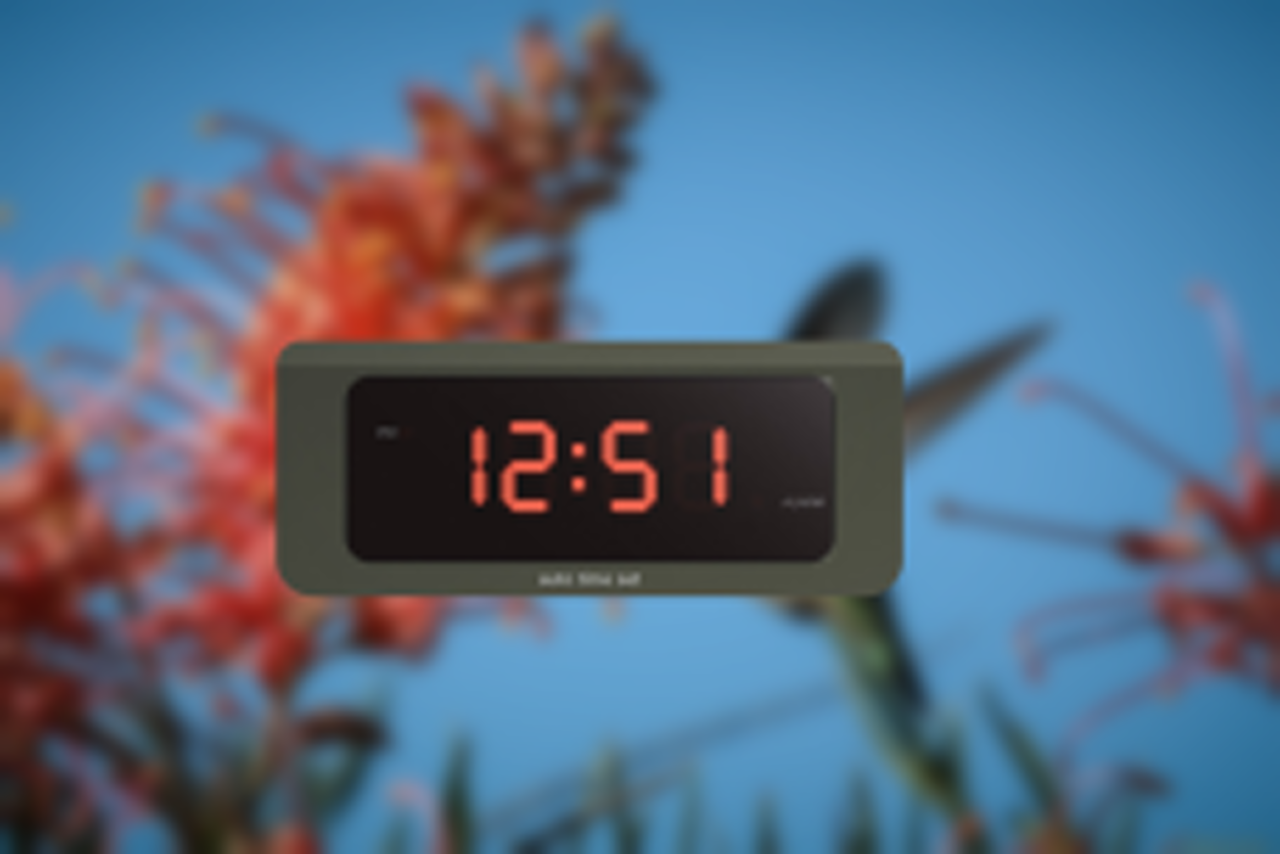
{"hour": 12, "minute": 51}
